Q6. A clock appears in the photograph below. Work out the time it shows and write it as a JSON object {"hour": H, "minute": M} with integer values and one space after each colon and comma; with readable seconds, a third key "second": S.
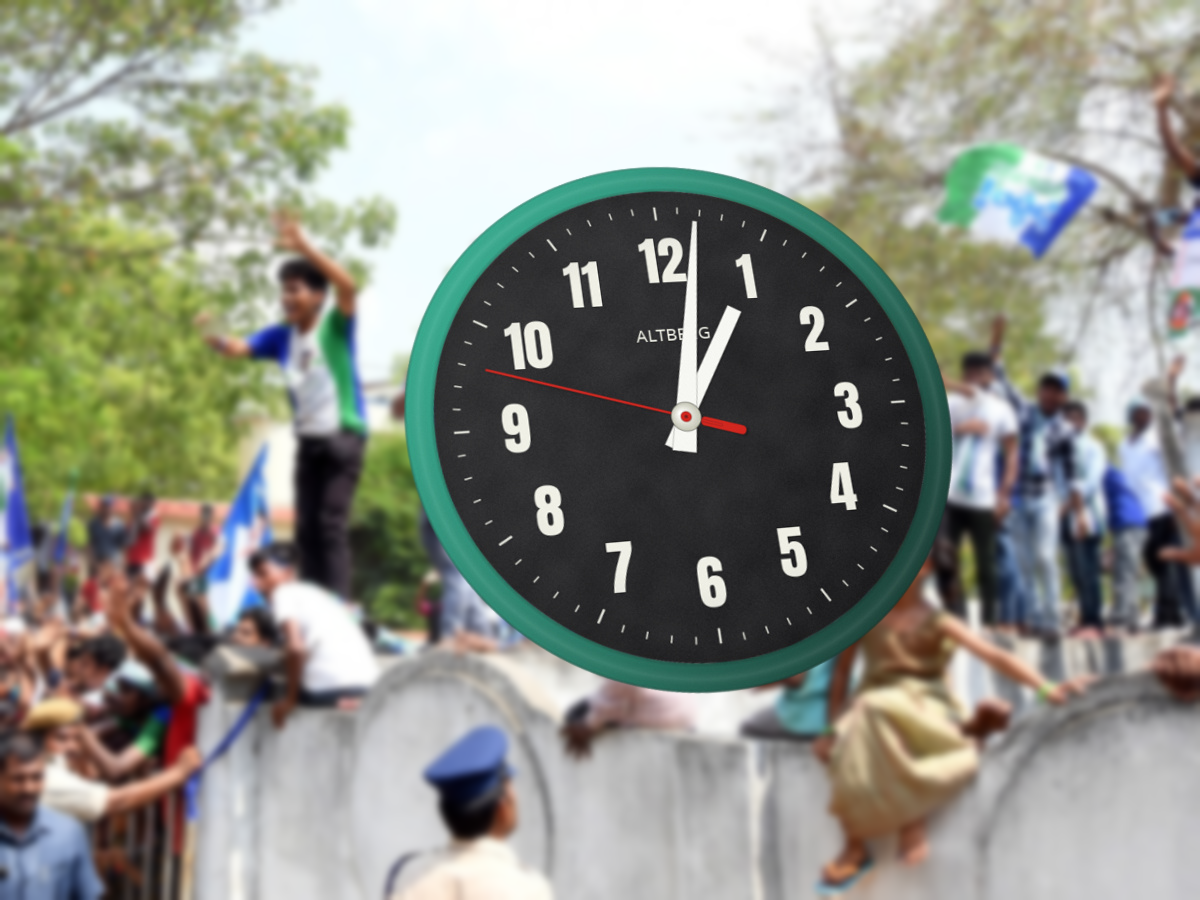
{"hour": 1, "minute": 1, "second": 48}
